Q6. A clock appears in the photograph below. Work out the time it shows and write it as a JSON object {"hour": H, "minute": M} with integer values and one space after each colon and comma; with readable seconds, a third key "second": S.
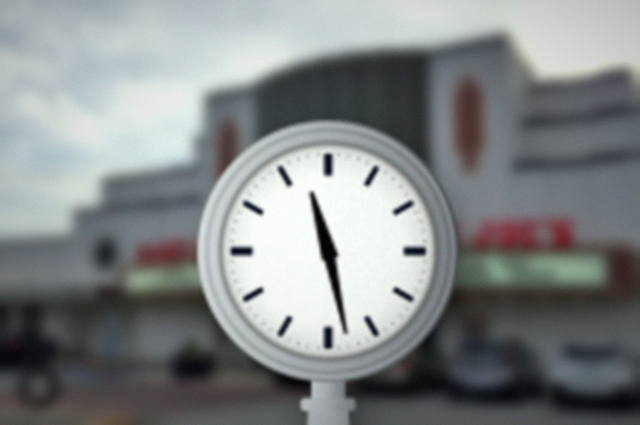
{"hour": 11, "minute": 28}
